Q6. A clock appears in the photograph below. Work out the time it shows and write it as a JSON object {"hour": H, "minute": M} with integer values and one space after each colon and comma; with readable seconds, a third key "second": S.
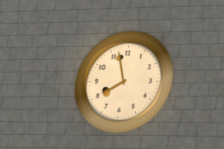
{"hour": 7, "minute": 57}
